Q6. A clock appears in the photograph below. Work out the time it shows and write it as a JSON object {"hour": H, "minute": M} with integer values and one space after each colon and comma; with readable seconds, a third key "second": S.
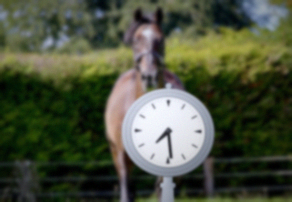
{"hour": 7, "minute": 29}
